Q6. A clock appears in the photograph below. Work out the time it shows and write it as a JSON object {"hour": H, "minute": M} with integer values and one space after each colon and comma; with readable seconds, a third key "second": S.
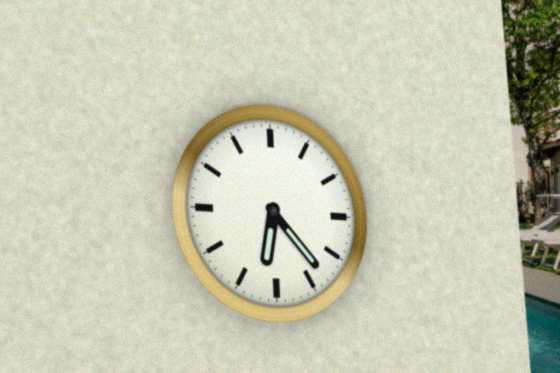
{"hour": 6, "minute": 23}
